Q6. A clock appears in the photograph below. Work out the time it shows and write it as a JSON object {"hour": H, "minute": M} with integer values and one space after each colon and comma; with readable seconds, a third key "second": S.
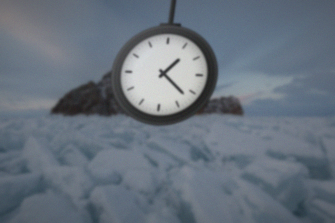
{"hour": 1, "minute": 22}
